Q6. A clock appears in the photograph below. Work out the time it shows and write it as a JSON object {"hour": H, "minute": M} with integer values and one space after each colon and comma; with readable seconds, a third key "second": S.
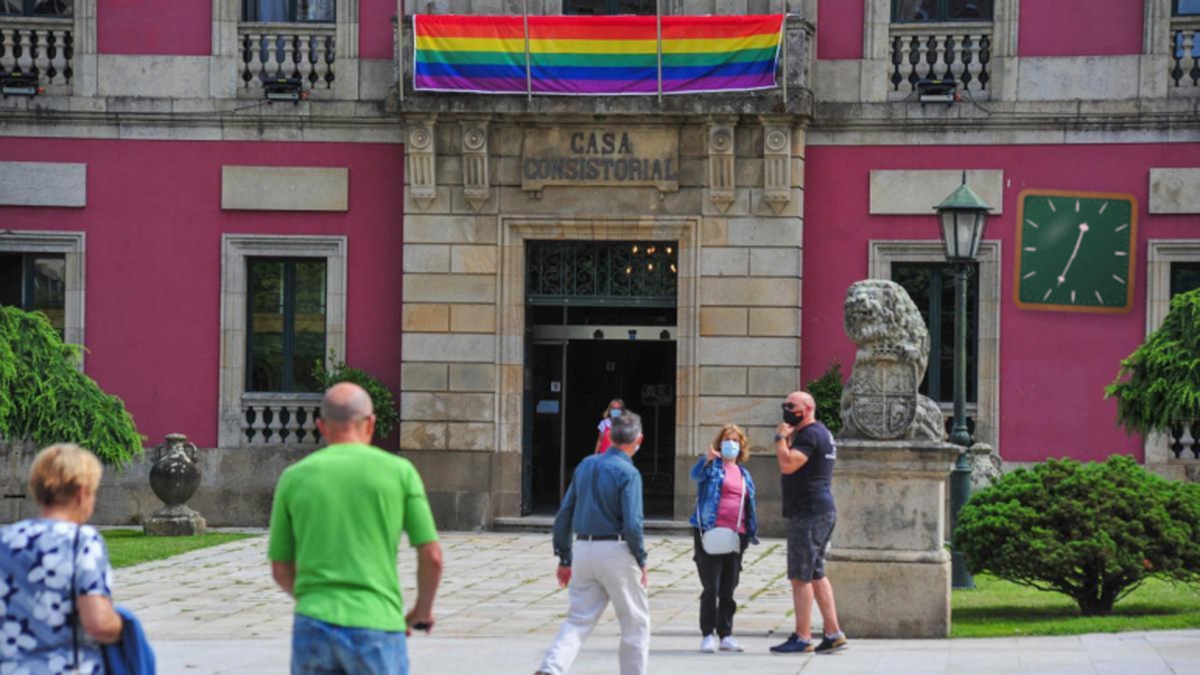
{"hour": 12, "minute": 34}
